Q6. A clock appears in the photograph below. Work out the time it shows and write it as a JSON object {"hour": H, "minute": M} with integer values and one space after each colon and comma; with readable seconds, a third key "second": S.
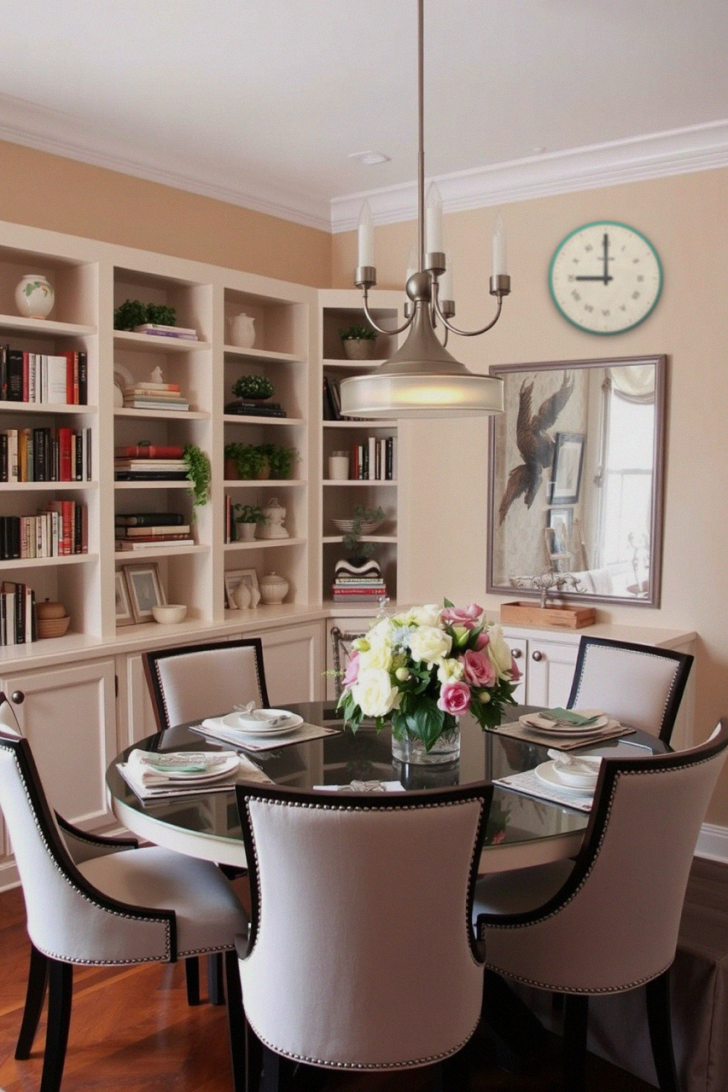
{"hour": 9, "minute": 0}
